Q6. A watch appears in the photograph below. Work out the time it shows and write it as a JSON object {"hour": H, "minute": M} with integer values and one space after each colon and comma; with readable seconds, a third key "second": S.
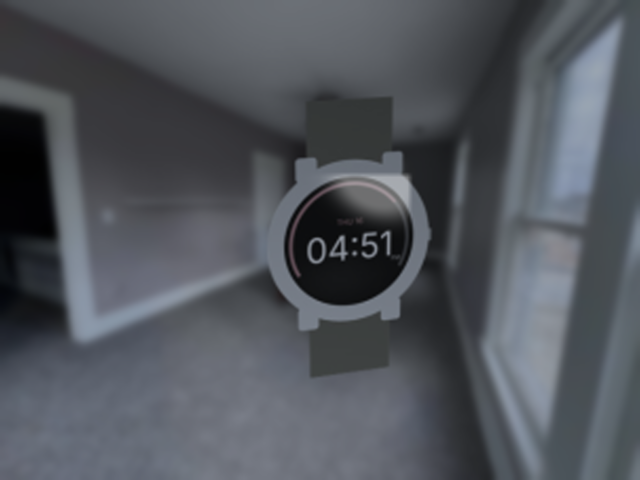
{"hour": 4, "minute": 51}
